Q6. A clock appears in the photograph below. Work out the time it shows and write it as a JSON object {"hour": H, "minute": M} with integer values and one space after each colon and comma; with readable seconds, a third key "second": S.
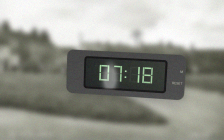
{"hour": 7, "minute": 18}
